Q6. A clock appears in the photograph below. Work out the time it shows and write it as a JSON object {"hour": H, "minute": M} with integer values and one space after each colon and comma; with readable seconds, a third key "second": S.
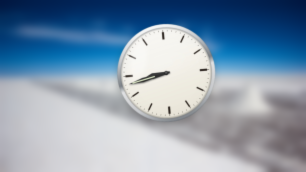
{"hour": 8, "minute": 43}
